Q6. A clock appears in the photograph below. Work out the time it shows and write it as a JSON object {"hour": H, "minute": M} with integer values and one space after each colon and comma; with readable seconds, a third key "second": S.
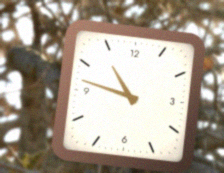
{"hour": 10, "minute": 47}
